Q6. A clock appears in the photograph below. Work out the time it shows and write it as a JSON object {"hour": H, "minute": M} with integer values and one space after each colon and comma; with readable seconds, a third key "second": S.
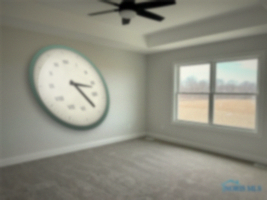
{"hour": 3, "minute": 25}
